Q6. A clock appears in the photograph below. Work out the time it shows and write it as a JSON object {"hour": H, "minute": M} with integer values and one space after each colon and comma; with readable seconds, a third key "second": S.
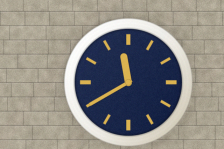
{"hour": 11, "minute": 40}
